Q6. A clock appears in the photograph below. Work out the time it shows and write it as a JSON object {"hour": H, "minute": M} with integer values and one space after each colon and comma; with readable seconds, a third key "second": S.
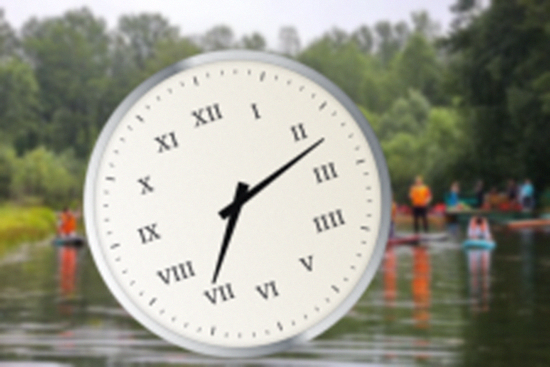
{"hour": 7, "minute": 12}
